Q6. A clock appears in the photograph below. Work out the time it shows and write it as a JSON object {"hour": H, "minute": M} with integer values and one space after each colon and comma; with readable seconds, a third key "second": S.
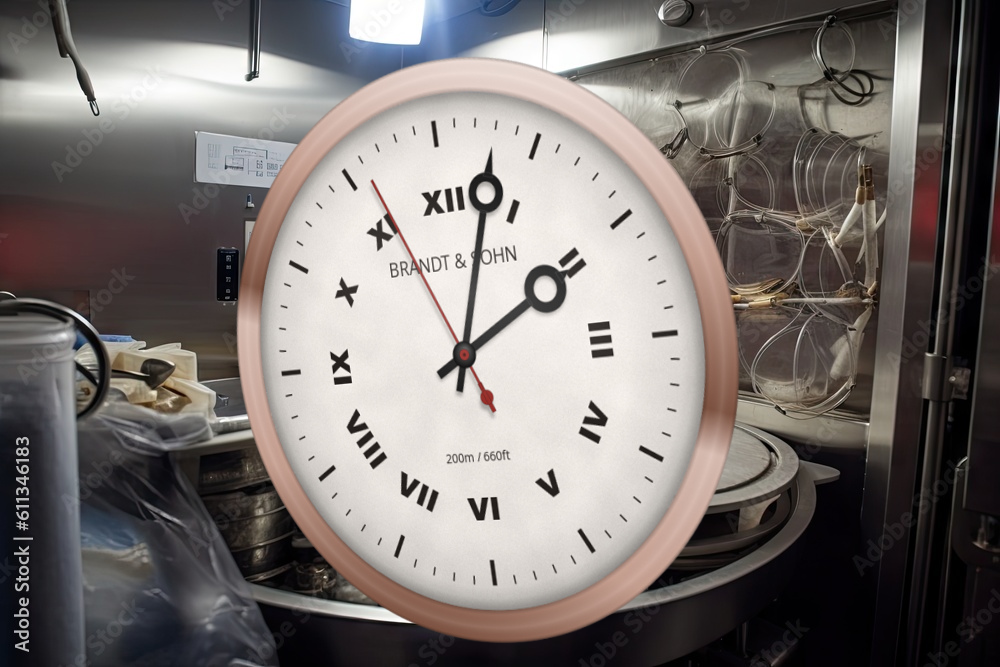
{"hour": 2, "minute": 2, "second": 56}
